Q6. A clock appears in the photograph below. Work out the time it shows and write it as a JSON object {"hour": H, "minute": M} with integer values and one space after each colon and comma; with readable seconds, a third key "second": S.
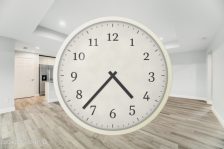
{"hour": 4, "minute": 37}
